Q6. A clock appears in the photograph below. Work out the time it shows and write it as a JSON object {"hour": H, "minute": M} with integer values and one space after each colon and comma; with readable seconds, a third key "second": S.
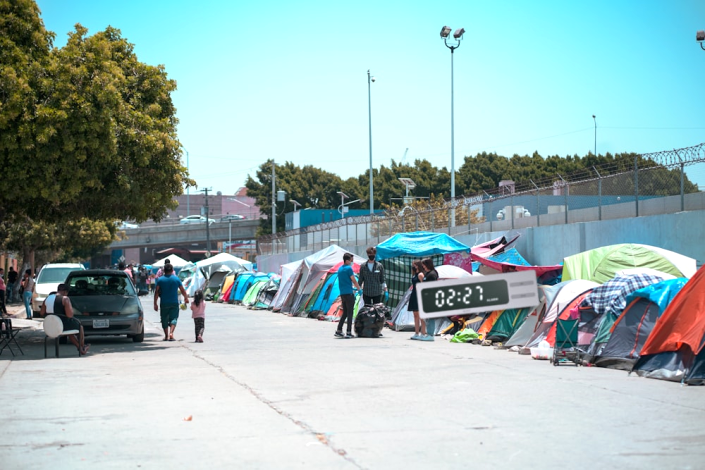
{"hour": 2, "minute": 27}
